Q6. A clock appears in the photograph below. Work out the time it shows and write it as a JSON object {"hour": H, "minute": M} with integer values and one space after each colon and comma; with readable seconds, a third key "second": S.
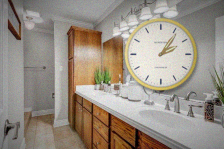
{"hour": 2, "minute": 6}
